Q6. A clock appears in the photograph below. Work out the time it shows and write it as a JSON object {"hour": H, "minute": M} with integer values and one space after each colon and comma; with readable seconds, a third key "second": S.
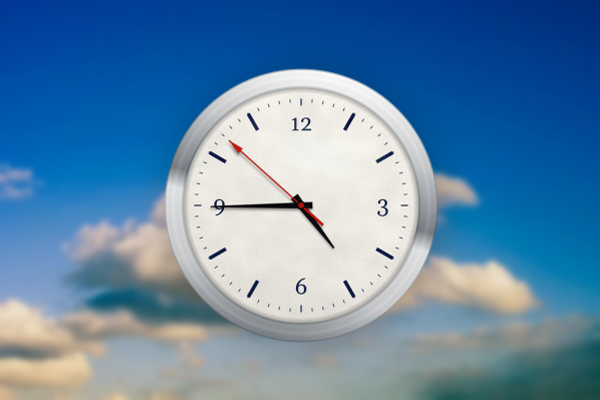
{"hour": 4, "minute": 44, "second": 52}
